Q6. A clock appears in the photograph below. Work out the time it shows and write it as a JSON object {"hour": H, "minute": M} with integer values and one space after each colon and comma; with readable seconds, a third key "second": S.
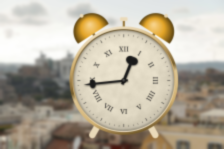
{"hour": 12, "minute": 44}
